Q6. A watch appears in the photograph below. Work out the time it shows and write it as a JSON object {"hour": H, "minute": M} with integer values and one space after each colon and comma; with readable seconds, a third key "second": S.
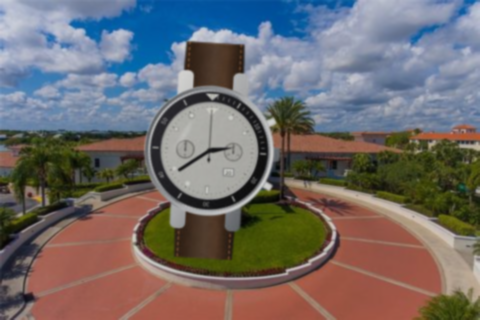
{"hour": 2, "minute": 39}
